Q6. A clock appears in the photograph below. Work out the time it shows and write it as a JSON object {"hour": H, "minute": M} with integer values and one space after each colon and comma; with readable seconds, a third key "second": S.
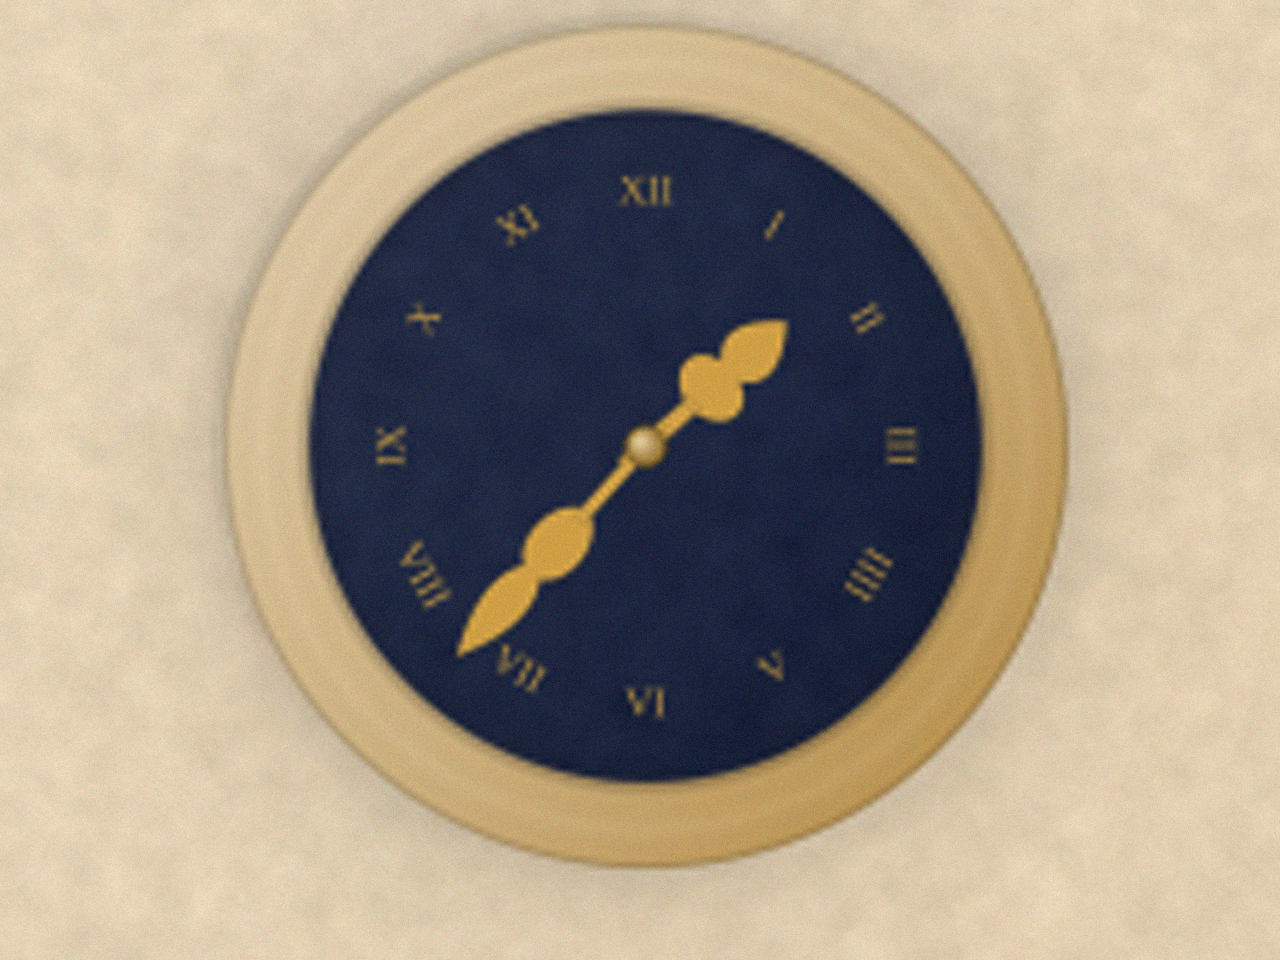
{"hour": 1, "minute": 37}
